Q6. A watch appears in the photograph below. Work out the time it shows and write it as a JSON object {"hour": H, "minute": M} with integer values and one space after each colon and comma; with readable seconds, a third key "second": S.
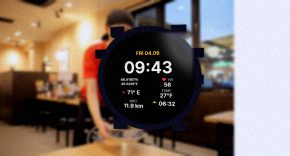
{"hour": 9, "minute": 43}
